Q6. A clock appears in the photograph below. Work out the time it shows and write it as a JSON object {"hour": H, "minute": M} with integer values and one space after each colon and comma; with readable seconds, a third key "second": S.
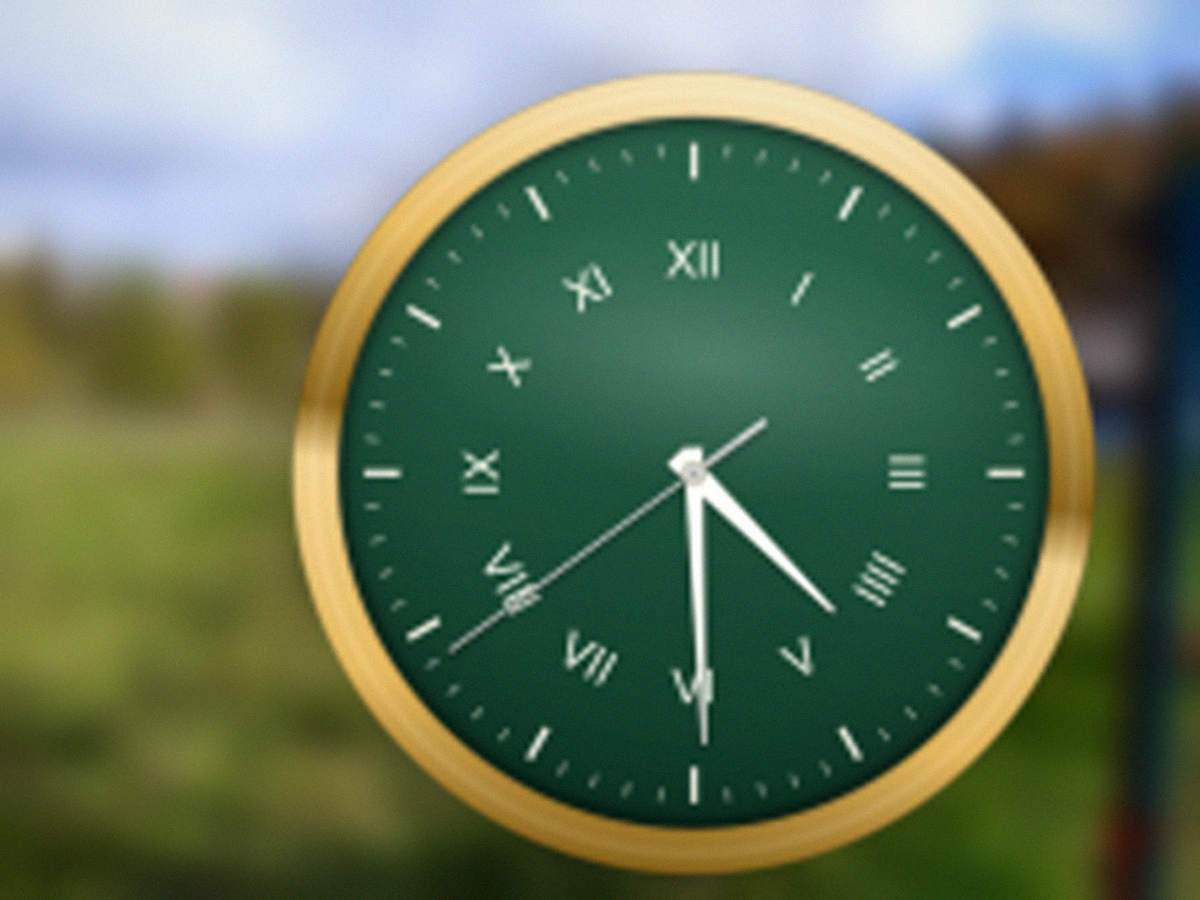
{"hour": 4, "minute": 29, "second": 39}
